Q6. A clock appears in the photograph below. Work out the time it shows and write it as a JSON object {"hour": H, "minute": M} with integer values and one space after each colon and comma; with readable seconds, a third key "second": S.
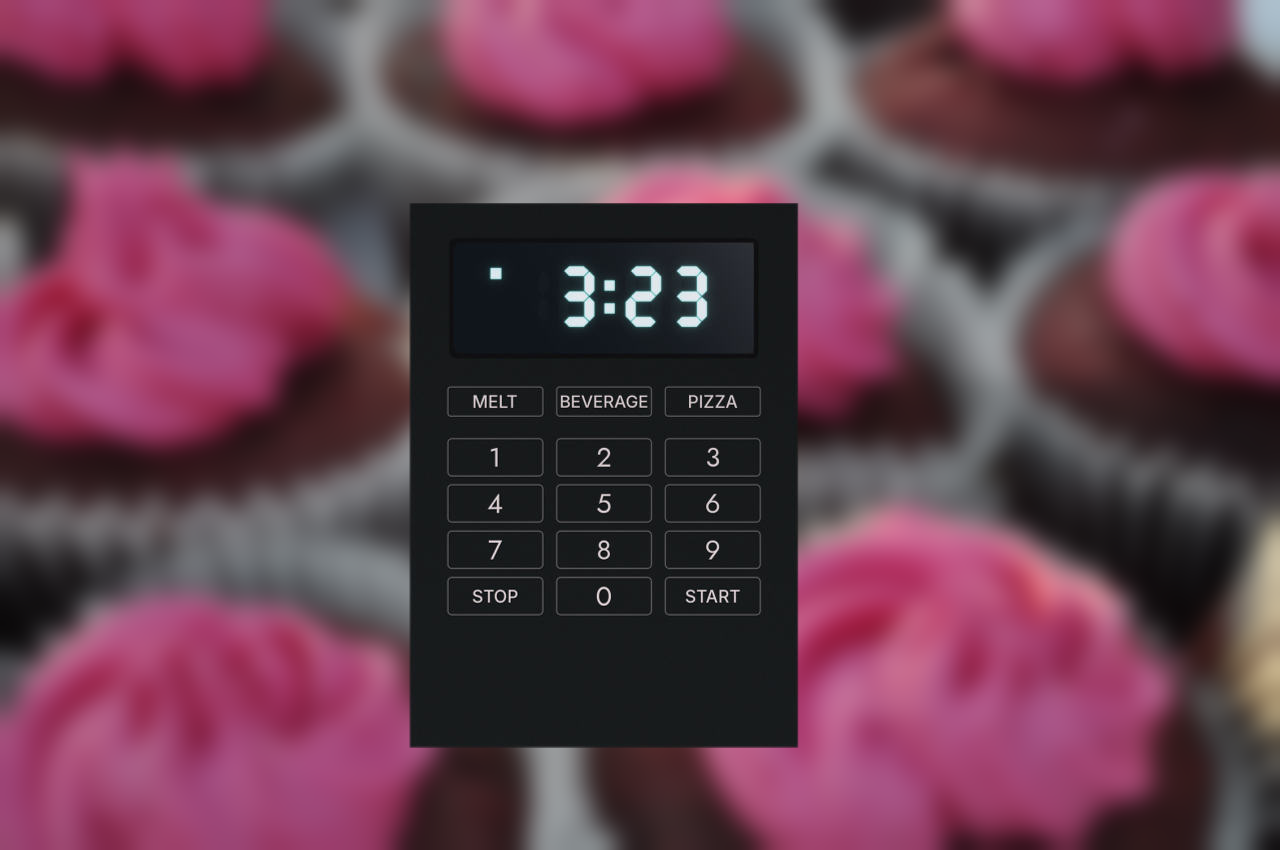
{"hour": 3, "minute": 23}
